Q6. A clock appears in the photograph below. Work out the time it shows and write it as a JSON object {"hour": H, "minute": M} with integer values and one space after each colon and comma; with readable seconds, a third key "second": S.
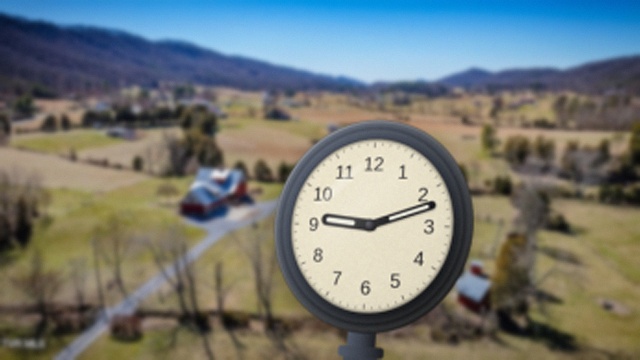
{"hour": 9, "minute": 12}
